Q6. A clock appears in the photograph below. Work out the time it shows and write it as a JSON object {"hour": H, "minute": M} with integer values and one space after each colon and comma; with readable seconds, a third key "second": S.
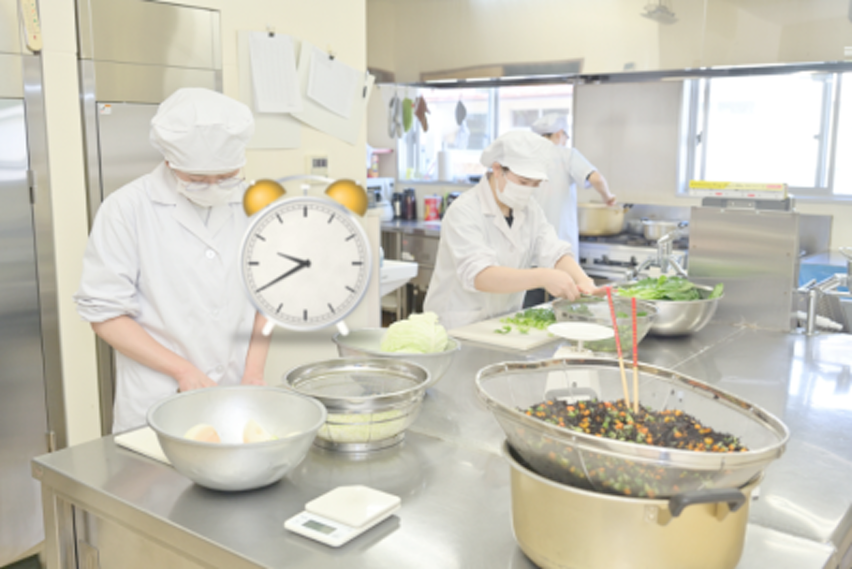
{"hour": 9, "minute": 40}
